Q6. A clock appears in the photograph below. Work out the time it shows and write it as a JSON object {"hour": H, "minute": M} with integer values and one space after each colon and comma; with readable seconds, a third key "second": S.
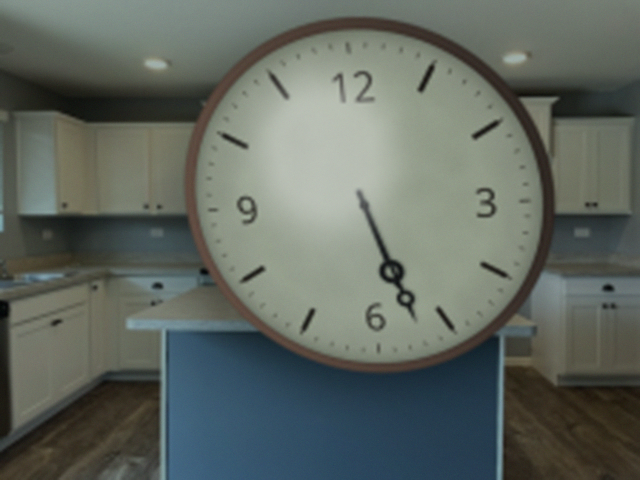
{"hour": 5, "minute": 27}
